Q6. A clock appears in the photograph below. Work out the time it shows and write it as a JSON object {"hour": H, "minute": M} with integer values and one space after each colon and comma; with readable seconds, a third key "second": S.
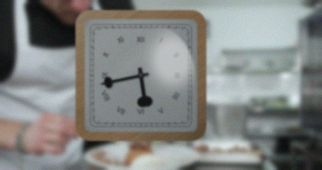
{"hour": 5, "minute": 43}
